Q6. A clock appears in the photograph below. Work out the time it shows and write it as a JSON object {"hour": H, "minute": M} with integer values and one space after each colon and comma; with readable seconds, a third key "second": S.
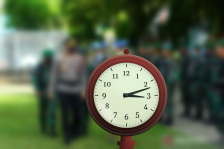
{"hour": 3, "minute": 12}
